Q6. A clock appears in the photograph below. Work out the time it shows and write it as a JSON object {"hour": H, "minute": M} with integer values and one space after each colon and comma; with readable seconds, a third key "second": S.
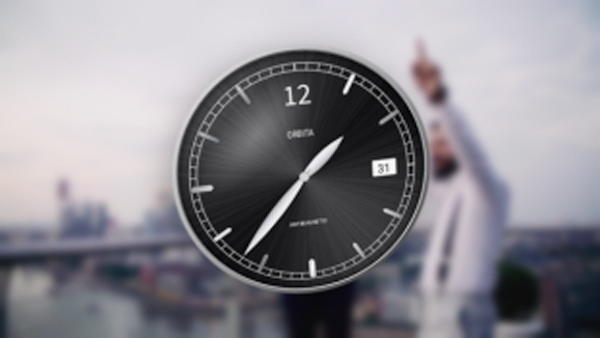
{"hour": 1, "minute": 37}
